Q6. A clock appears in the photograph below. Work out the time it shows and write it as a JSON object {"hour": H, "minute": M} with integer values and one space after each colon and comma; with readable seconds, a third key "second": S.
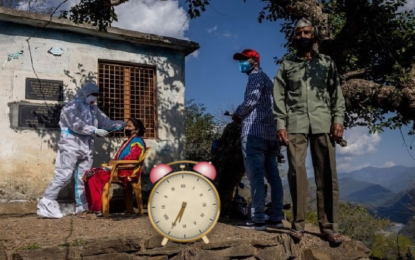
{"hour": 6, "minute": 35}
